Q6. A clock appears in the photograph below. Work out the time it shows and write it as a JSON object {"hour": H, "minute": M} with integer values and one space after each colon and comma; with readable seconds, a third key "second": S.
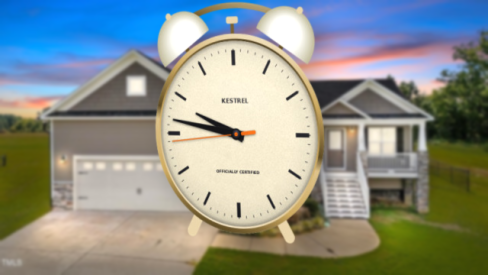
{"hour": 9, "minute": 46, "second": 44}
